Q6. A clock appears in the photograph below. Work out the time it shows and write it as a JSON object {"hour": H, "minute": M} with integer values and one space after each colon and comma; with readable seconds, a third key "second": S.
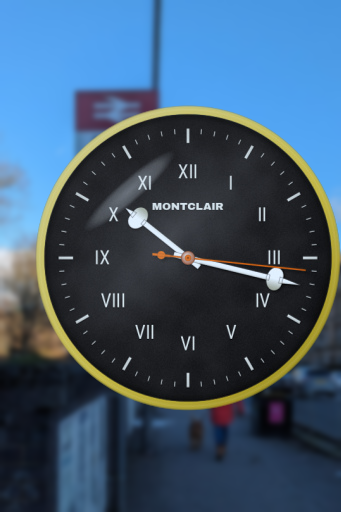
{"hour": 10, "minute": 17, "second": 16}
